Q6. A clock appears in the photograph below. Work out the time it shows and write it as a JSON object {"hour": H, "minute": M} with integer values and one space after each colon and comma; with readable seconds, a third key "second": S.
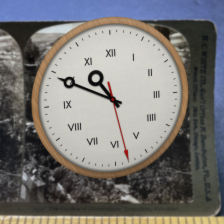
{"hour": 10, "minute": 49, "second": 28}
